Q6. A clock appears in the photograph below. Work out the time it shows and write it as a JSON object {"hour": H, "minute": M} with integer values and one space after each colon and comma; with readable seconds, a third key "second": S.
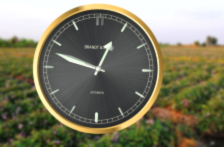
{"hour": 12, "minute": 48}
